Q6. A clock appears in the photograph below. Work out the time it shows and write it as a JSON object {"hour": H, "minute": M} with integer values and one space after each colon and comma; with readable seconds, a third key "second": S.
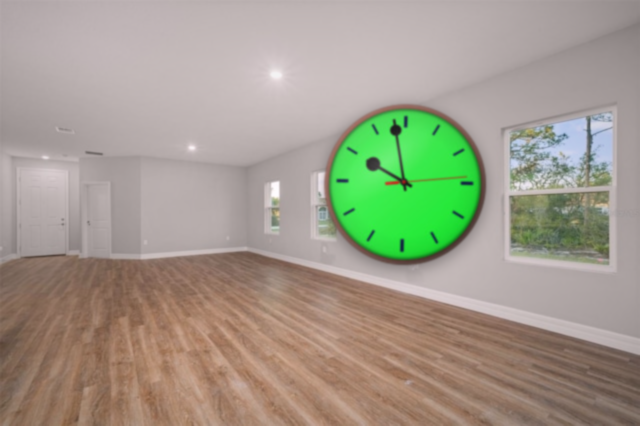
{"hour": 9, "minute": 58, "second": 14}
